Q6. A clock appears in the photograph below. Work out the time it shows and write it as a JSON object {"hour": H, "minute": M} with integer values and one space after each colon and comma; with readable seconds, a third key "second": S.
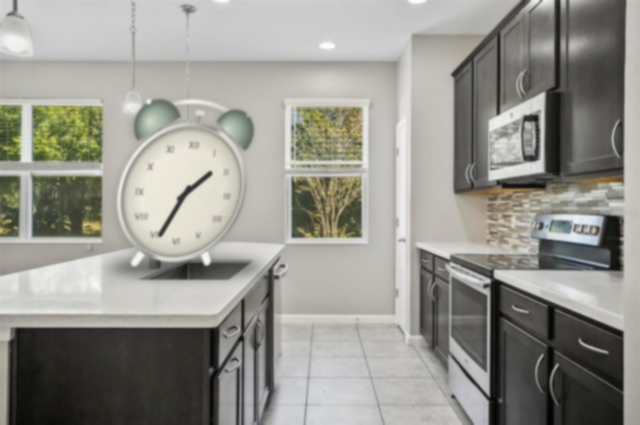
{"hour": 1, "minute": 34}
